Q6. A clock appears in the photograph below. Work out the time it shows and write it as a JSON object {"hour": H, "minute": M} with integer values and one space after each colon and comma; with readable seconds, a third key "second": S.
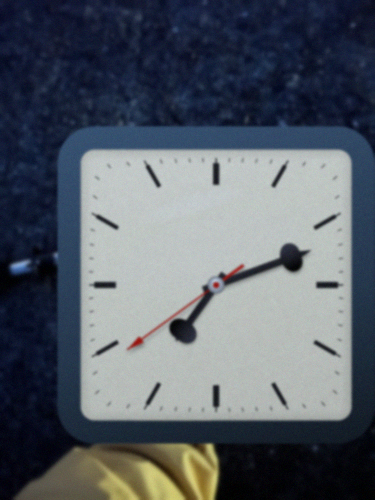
{"hour": 7, "minute": 11, "second": 39}
